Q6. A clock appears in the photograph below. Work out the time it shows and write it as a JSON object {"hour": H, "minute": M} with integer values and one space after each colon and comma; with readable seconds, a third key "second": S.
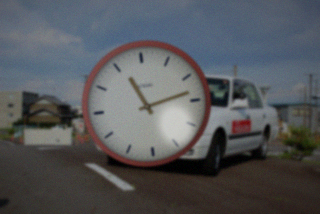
{"hour": 11, "minute": 13}
